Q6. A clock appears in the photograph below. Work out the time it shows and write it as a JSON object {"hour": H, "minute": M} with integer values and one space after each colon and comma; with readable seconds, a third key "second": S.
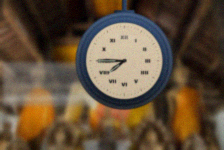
{"hour": 7, "minute": 45}
